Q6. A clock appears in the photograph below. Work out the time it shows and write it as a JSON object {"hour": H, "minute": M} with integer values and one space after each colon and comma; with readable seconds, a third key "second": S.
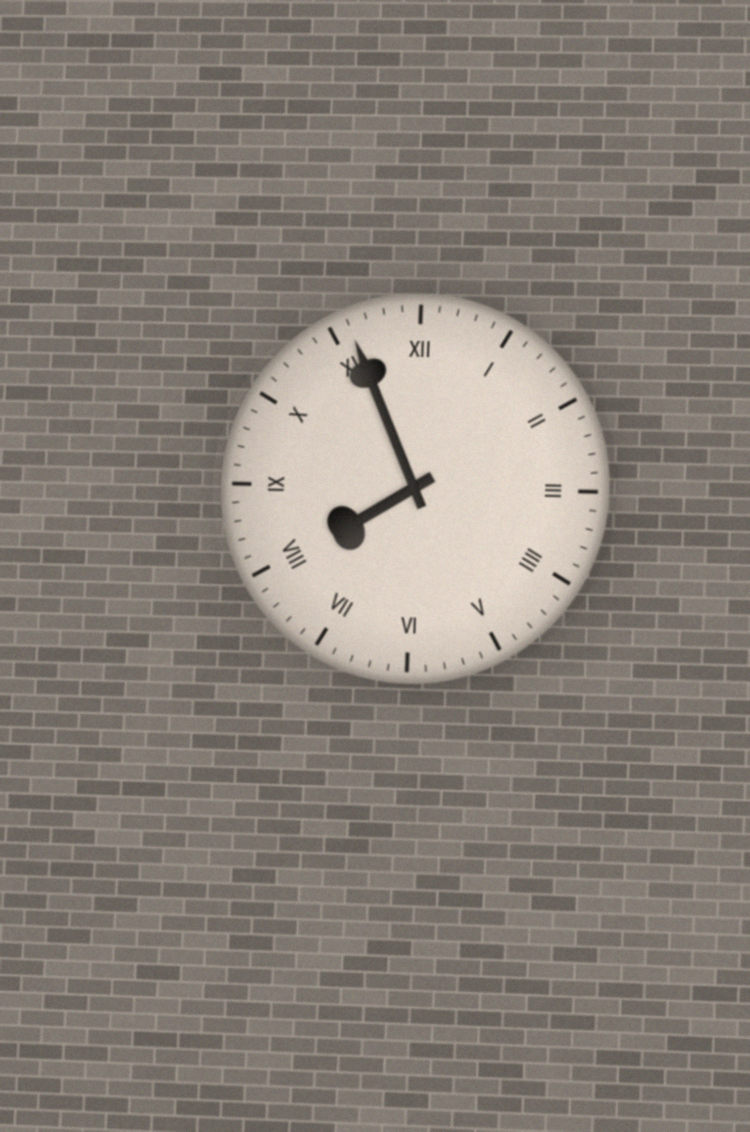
{"hour": 7, "minute": 56}
